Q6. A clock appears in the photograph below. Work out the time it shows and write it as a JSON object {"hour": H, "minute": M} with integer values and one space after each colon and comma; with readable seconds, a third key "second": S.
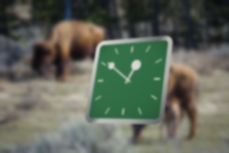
{"hour": 12, "minute": 51}
